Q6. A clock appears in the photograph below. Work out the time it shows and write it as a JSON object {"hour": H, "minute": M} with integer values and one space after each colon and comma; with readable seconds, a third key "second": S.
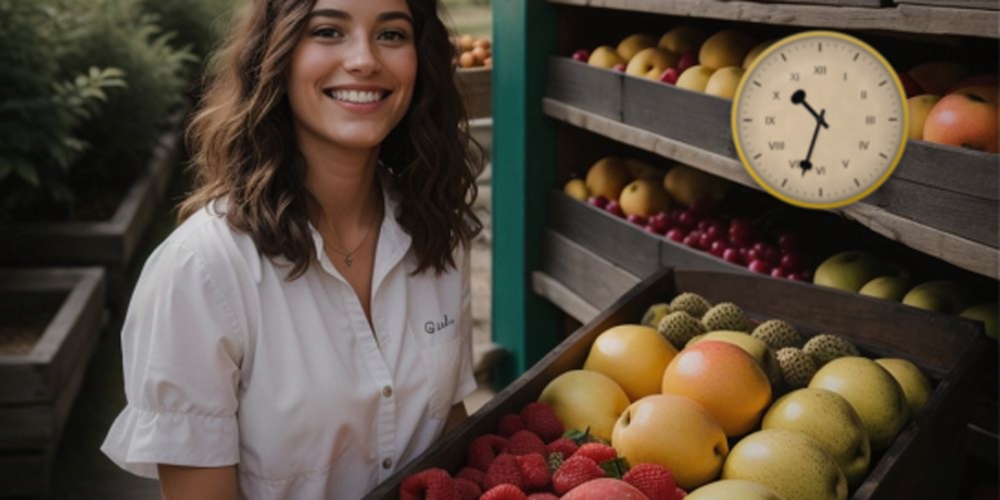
{"hour": 10, "minute": 33}
